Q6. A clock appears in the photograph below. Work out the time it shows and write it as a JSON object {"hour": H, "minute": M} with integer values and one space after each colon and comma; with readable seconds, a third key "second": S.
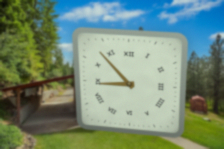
{"hour": 8, "minute": 53}
